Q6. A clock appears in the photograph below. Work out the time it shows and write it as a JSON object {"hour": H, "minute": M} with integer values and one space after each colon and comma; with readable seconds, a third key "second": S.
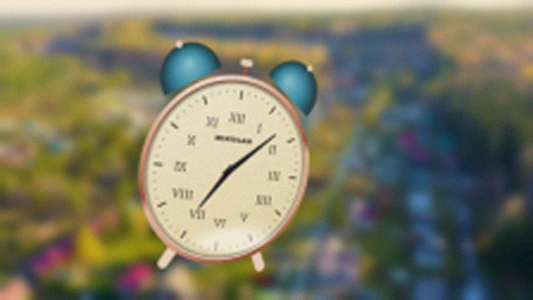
{"hour": 7, "minute": 8}
